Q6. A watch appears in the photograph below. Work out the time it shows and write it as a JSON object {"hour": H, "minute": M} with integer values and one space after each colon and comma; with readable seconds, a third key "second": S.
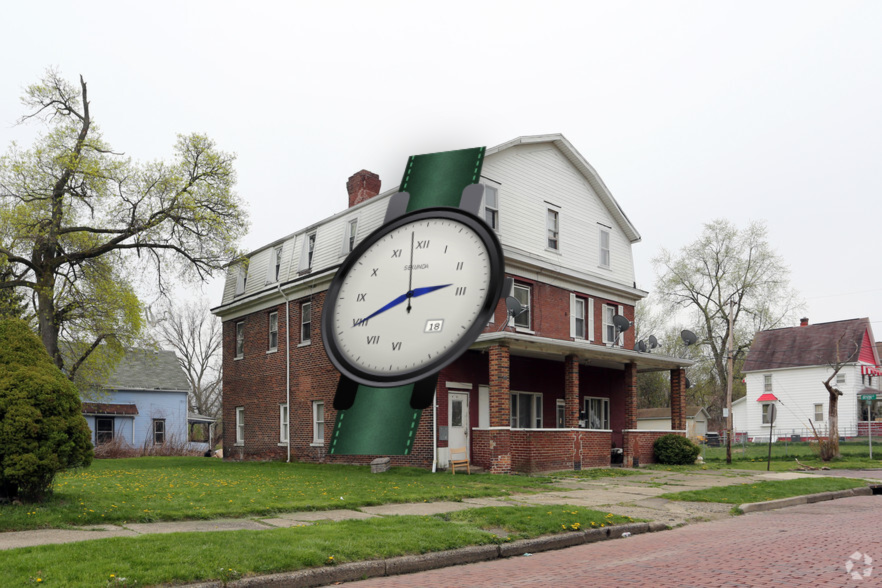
{"hour": 2, "minute": 39, "second": 58}
